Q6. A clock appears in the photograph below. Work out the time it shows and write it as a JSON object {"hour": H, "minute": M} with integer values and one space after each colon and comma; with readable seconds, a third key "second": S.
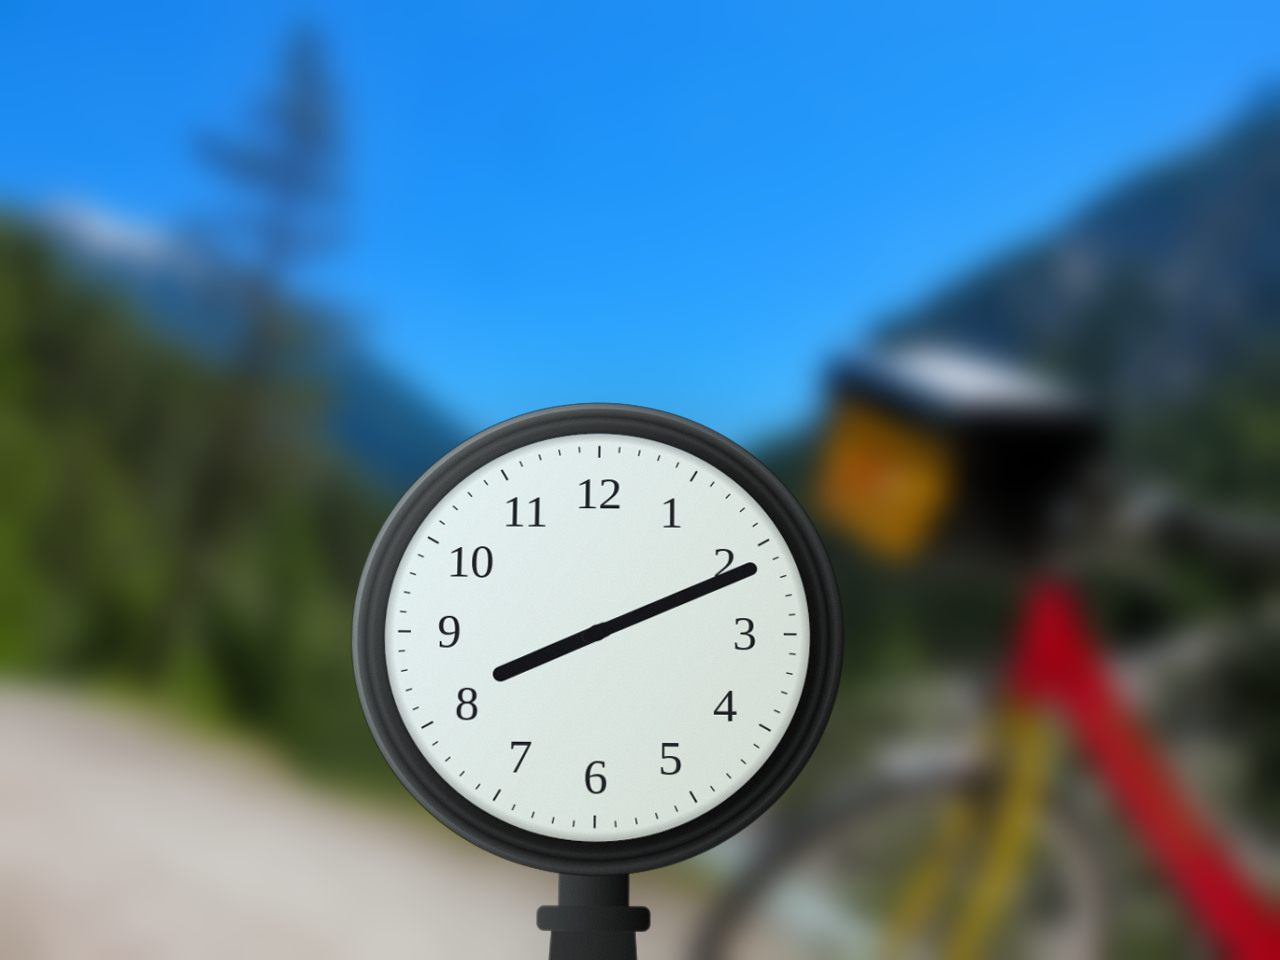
{"hour": 8, "minute": 11}
